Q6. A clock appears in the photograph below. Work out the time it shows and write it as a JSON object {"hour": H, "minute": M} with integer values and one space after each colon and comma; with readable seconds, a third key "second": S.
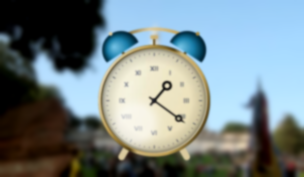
{"hour": 1, "minute": 21}
